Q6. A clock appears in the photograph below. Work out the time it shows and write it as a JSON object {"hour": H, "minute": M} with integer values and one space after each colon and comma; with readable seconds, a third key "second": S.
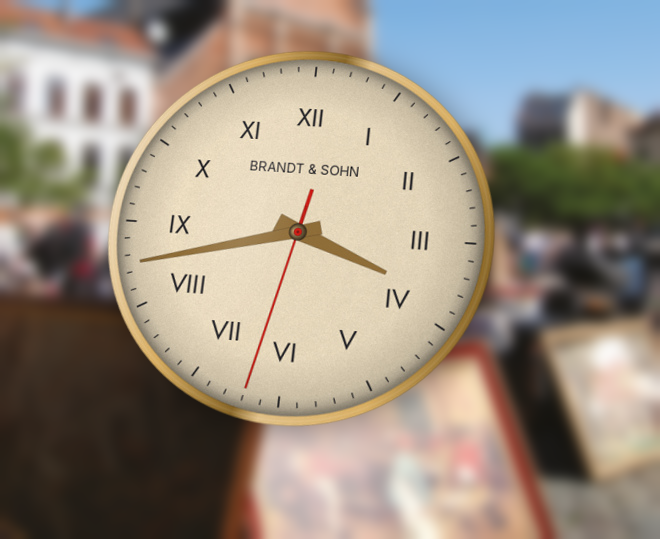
{"hour": 3, "minute": 42, "second": 32}
